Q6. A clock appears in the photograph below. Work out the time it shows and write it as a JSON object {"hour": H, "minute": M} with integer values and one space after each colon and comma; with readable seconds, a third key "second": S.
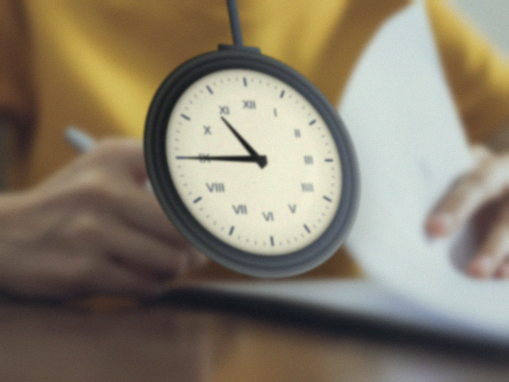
{"hour": 10, "minute": 45}
